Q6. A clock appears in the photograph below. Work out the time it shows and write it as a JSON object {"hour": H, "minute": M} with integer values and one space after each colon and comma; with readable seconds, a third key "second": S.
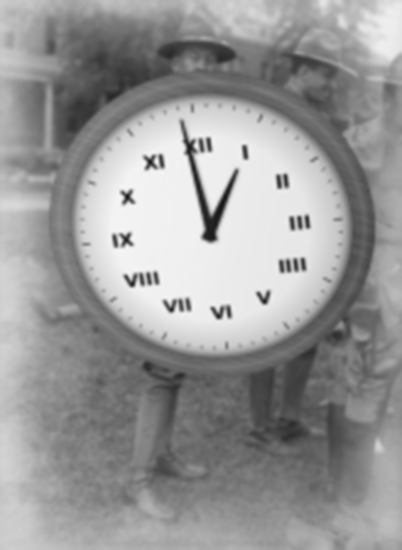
{"hour": 12, "minute": 59}
